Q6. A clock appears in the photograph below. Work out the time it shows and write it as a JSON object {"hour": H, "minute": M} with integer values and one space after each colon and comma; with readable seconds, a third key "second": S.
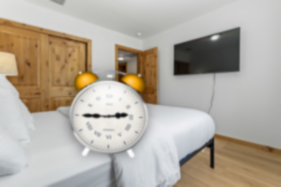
{"hour": 2, "minute": 45}
